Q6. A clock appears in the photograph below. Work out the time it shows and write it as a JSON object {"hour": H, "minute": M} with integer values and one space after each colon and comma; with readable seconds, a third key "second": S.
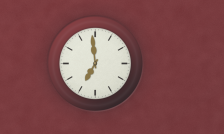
{"hour": 6, "minute": 59}
